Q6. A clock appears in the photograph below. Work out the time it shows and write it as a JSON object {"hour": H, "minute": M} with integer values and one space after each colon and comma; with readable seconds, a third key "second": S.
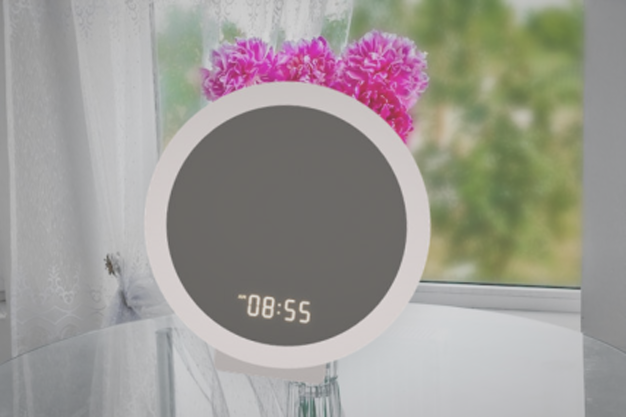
{"hour": 8, "minute": 55}
